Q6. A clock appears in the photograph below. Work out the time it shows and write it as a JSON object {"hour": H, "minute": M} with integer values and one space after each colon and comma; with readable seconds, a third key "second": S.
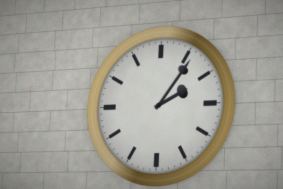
{"hour": 2, "minute": 6}
